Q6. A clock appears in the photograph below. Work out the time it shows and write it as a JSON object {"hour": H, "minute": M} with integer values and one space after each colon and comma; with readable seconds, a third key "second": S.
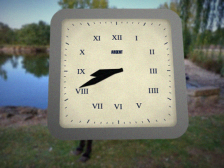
{"hour": 8, "minute": 41}
